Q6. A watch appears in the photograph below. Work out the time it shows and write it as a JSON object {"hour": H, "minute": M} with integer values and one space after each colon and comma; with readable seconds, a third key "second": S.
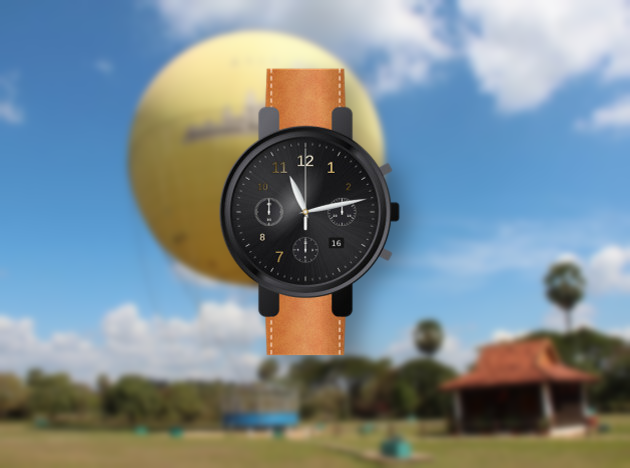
{"hour": 11, "minute": 13}
